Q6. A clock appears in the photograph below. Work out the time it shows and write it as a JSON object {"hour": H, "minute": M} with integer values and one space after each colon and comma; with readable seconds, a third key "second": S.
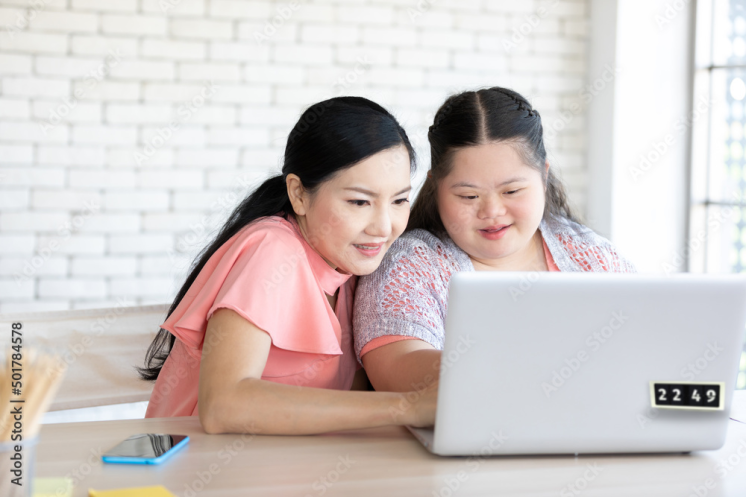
{"hour": 22, "minute": 49}
